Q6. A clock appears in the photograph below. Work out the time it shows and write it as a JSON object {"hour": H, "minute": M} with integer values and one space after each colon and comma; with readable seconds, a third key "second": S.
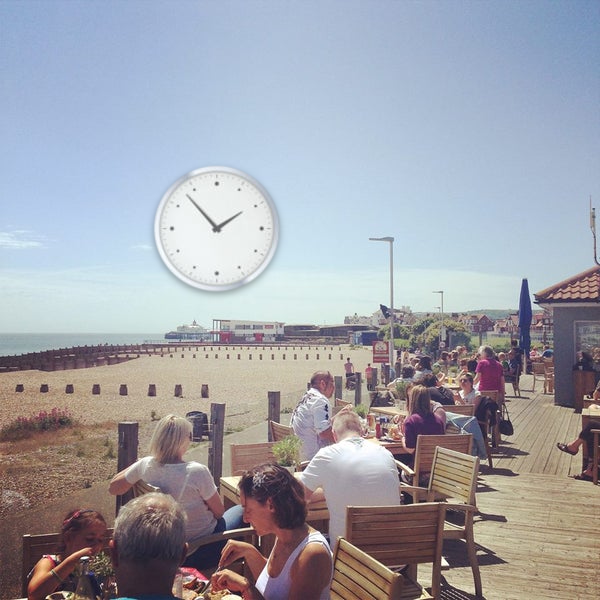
{"hour": 1, "minute": 53}
